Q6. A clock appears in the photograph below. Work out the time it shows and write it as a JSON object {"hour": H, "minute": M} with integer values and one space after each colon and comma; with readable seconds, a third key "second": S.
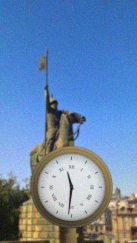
{"hour": 11, "minute": 31}
